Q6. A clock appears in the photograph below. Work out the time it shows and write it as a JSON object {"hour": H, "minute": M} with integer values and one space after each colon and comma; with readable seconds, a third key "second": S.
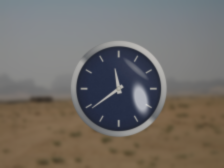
{"hour": 11, "minute": 39}
